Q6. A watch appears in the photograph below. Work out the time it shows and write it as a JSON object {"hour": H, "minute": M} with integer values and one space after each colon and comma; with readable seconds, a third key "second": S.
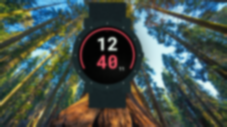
{"hour": 12, "minute": 40}
